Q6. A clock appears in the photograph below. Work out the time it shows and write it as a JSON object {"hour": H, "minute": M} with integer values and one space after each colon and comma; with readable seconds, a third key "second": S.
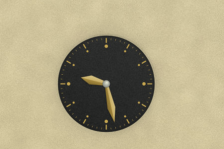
{"hour": 9, "minute": 28}
